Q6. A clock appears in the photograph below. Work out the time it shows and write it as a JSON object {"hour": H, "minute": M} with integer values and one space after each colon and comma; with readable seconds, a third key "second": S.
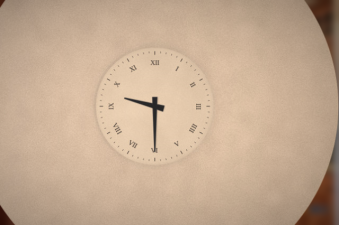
{"hour": 9, "minute": 30}
